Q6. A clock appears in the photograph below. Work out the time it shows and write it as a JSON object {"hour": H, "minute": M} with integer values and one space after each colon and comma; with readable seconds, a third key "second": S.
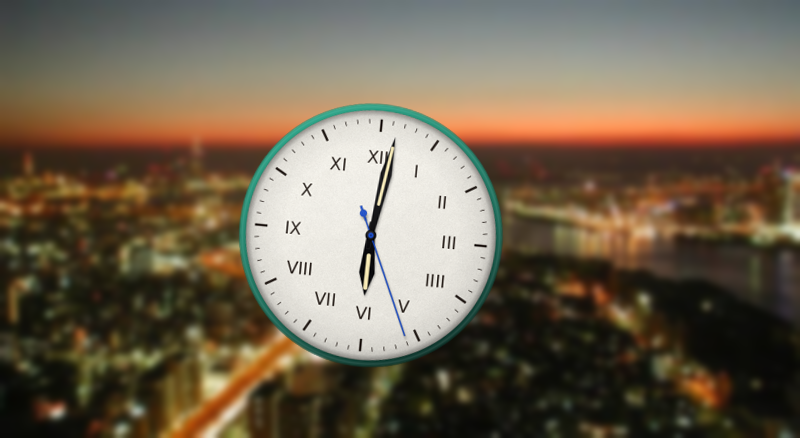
{"hour": 6, "minute": 1, "second": 26}
